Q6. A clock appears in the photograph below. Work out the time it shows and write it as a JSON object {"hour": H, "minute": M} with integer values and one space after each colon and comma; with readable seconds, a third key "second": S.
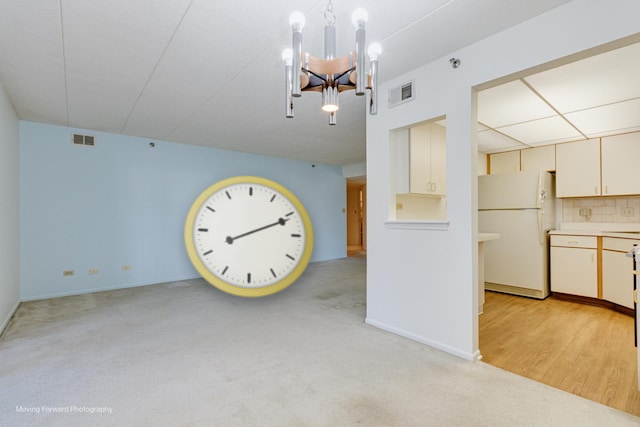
{"hour": 8, "minute": 11}
